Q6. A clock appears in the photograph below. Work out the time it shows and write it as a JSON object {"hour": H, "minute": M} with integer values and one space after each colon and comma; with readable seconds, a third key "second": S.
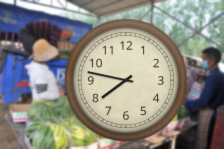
{"hour": 7, "minute": 47}
